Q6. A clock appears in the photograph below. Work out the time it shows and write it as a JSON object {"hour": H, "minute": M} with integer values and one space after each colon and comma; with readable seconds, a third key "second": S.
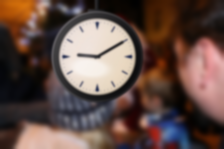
{"hour": 9, "minute": 10}
